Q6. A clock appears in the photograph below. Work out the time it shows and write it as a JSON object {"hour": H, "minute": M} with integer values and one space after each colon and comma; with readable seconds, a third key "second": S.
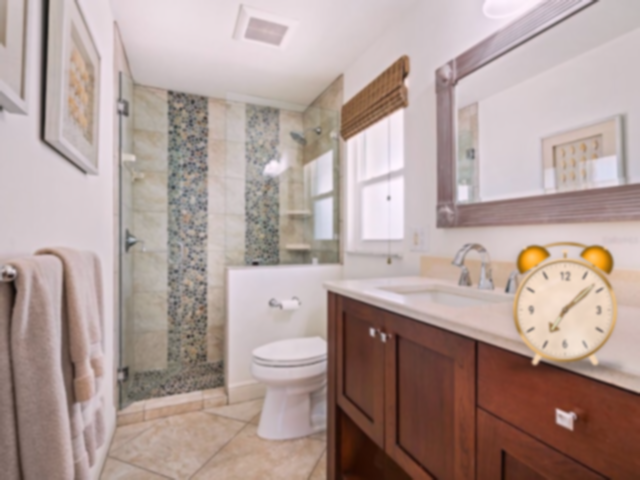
{"hour": 7, "minute": 8}
